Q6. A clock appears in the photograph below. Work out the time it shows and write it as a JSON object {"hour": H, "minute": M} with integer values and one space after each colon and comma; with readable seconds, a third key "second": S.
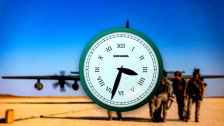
{"hour": 3, "minute": 33}
